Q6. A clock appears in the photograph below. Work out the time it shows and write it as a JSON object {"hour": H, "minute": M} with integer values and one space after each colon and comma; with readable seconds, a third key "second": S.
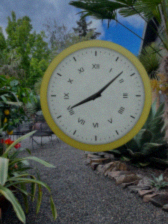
{"hour": 8, "minute": 8}
